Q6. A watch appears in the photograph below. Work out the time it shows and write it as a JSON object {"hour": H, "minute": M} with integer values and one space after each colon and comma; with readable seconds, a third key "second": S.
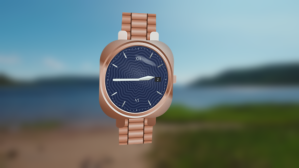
{"hour": 2, "minute": 45}
